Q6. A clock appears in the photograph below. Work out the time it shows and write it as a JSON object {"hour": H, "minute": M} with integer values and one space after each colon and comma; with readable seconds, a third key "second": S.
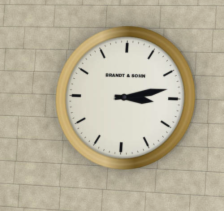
{"hour": 3, "minute": 13}
